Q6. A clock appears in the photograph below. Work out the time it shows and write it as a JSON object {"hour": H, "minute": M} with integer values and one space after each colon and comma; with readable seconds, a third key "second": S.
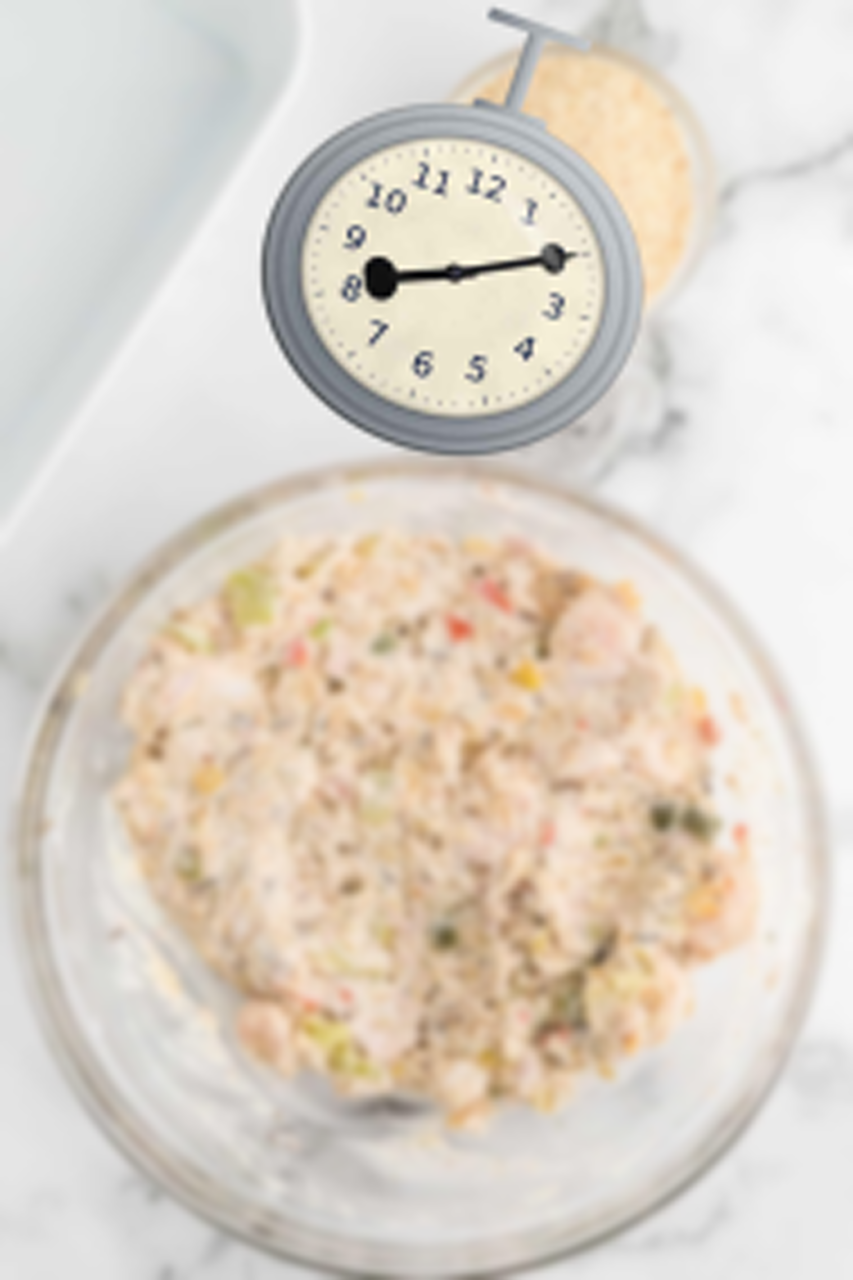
{"hour": 8, "minute": 10}
